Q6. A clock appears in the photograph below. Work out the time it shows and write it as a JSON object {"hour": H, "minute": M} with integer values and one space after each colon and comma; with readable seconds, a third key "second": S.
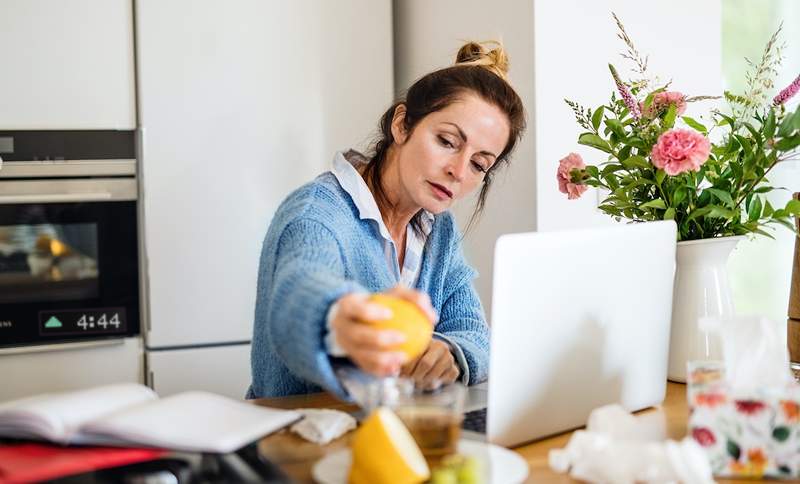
{"hour": 4, "minute": 44}
